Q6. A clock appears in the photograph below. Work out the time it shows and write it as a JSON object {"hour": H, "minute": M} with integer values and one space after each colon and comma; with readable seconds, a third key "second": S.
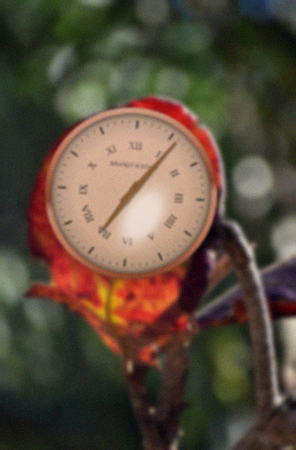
{"hour": 7, "minute": 6}
